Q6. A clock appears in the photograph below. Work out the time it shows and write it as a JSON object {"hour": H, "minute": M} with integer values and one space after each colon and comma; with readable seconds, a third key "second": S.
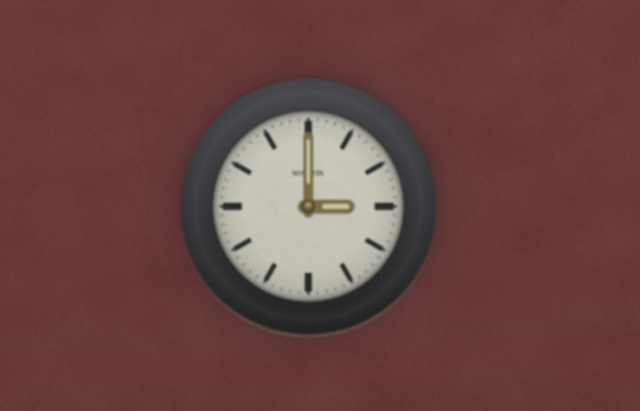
{"hour": 3, "minute": 0}
